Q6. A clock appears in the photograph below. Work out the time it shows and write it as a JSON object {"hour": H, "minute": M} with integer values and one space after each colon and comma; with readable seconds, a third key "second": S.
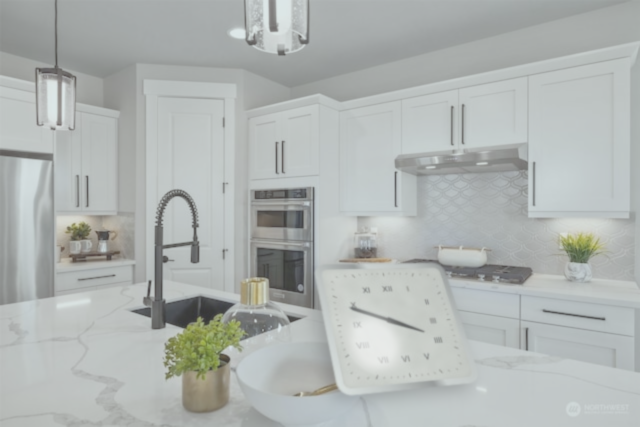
{"hour": 3, "minute": 49}
